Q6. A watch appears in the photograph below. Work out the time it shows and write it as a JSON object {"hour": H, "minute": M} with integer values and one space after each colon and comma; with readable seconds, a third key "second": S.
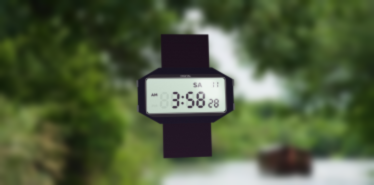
{"hour": 3, "minute": 58, "second": 28}
